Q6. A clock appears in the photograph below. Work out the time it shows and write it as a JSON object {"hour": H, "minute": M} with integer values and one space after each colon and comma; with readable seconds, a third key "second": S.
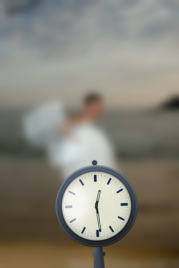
{"hour": 12, "minute": 29}
